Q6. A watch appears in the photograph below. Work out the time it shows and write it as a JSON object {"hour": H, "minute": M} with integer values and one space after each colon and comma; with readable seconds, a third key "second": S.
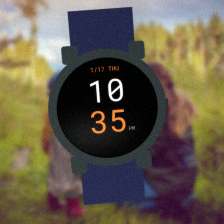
{"hour": 10, "minute": 35}
